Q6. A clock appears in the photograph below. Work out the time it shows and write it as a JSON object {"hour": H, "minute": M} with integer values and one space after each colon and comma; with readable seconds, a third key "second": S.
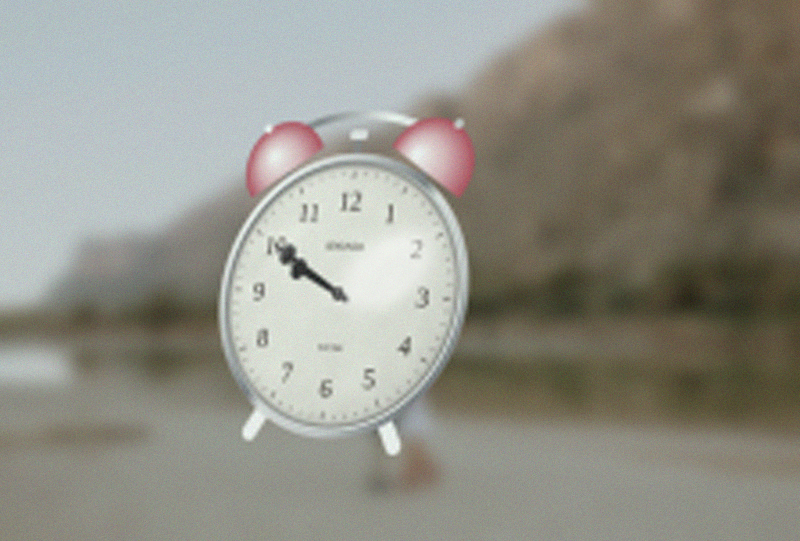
{"hour": 9, "minute": 50}
